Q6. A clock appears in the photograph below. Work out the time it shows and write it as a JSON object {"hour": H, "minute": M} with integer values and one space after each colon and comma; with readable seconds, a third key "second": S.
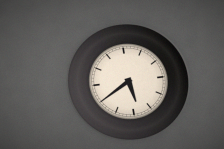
{"hour": 5, "minute": 40}
